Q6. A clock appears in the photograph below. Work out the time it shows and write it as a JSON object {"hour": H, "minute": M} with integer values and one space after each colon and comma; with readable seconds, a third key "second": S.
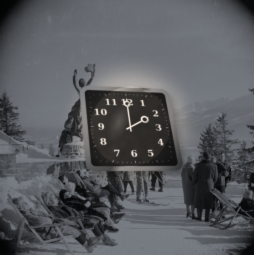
{"hour": 2, "minute": 0}
